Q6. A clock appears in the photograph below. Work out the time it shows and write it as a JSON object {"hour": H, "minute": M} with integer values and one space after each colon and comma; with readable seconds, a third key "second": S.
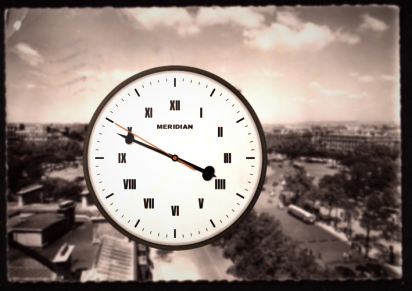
{"hour": 3, "minute": 48, "second": 50}
